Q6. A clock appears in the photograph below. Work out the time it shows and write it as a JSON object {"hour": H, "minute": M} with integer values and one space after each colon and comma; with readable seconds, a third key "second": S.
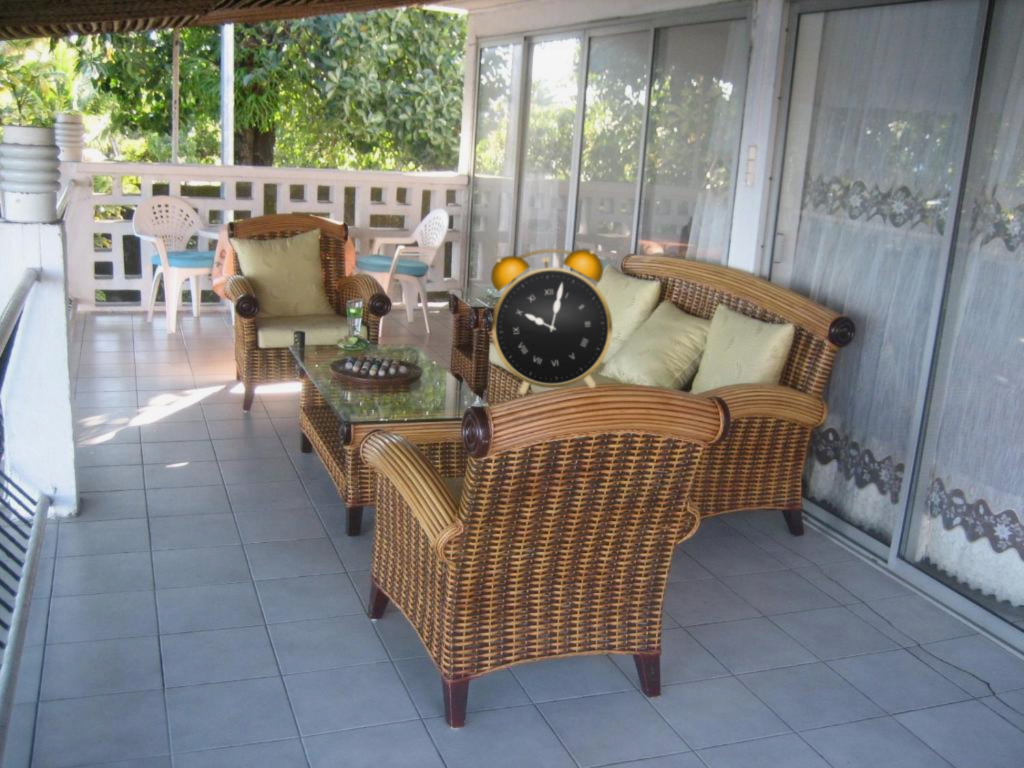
{"hour": 10, "minute": 3}
